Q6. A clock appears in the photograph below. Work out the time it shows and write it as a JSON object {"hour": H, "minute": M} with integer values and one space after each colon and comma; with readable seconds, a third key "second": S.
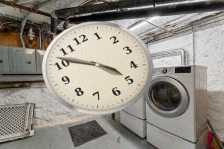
{"hour": 4, "minute": 52}
